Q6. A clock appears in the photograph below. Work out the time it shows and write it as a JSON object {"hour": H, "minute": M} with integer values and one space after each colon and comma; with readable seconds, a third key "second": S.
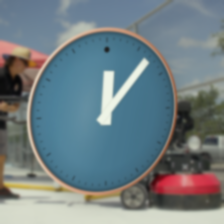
{"hour": 12, "minute": 7}
